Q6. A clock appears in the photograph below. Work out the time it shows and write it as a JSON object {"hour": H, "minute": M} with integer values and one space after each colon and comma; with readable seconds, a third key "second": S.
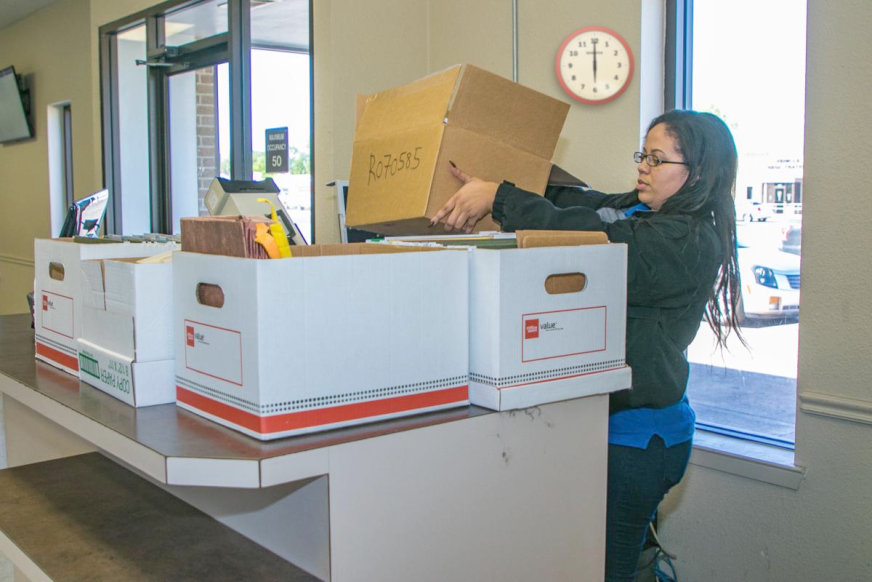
{"hour": 6, "minute": 0}
